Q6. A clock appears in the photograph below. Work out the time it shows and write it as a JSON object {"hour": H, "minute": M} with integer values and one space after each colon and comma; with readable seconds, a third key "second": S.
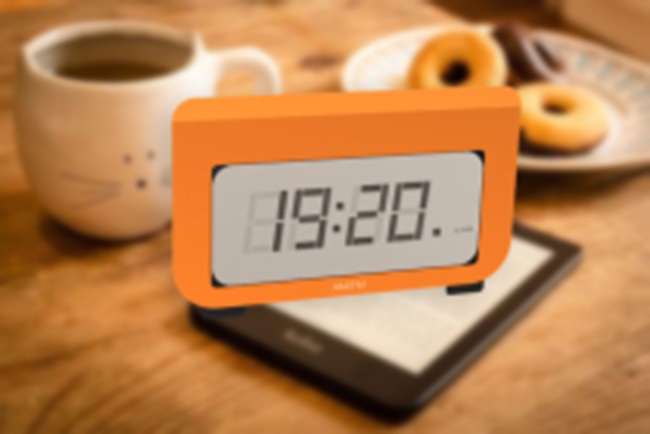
{"hour": 19, "minute": 20}
